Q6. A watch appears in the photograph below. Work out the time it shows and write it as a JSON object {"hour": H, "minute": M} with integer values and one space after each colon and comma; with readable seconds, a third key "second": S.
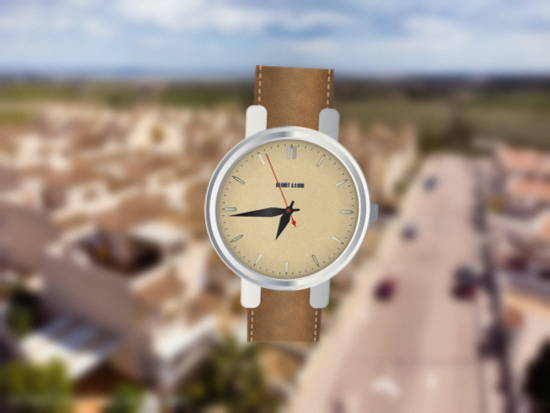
{"hour": 6, "minute": 43, "second": 56}
